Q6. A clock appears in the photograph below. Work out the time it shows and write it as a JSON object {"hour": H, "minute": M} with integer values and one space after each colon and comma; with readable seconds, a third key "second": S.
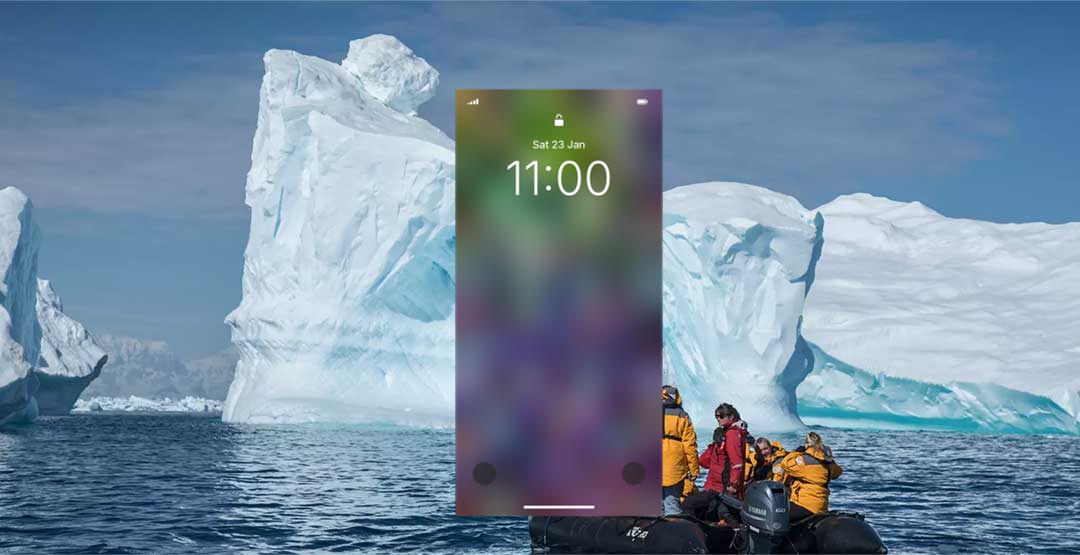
{"hour": 11, "minute": 0}
